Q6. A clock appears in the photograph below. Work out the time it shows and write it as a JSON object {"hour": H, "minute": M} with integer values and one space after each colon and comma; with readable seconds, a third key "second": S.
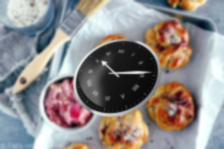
{"hour": 10, "minute": 14}
